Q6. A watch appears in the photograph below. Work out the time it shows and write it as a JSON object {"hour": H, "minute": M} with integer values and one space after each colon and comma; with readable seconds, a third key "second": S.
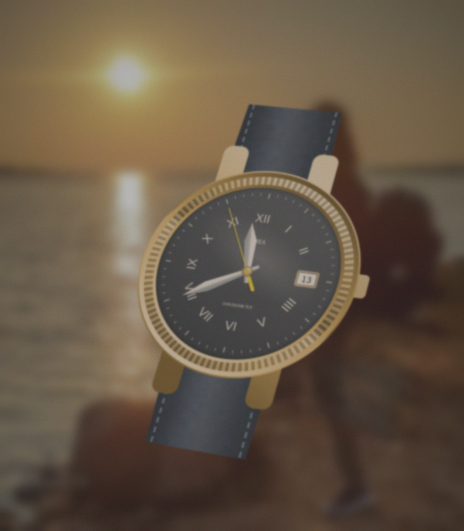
{"hour": 11, "minute": 39, "second": 55}
